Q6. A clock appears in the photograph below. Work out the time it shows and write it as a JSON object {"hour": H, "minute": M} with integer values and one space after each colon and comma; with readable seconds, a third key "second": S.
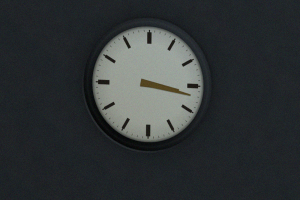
{"hour": 3, "minute": 17}
